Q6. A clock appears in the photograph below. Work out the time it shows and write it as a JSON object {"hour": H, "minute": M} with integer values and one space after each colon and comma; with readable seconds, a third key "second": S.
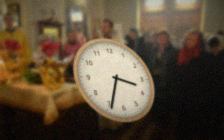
{"hour": 3, "minute": 34}
